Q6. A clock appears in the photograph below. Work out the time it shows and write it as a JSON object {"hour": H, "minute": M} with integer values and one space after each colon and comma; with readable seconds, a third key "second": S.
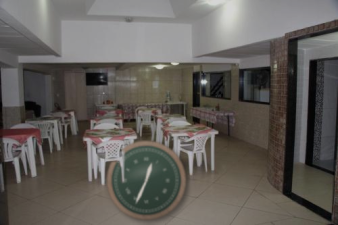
{"hour": 12, "minute": 34}
